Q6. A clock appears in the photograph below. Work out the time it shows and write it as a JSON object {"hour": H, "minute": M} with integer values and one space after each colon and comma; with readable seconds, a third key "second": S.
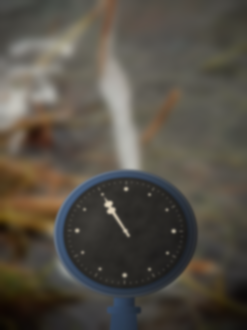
{"hour": 10, "minute": 55}
